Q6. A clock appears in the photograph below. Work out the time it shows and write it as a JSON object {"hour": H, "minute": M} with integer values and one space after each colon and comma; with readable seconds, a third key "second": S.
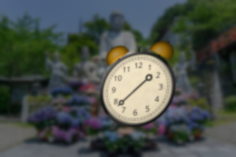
{"hour": 1, "minute": 38}
